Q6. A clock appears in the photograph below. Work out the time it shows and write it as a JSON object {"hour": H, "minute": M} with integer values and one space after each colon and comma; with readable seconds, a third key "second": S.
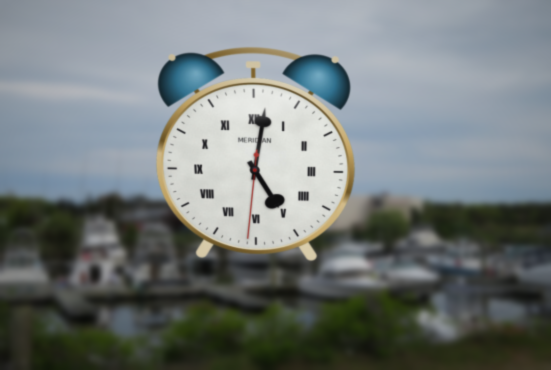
{"hour": 5, "minute": 1, "second": 31}
